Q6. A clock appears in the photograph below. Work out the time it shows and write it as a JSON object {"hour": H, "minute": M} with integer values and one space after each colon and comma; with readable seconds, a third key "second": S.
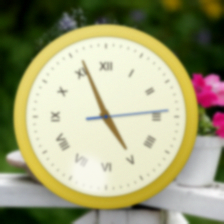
{"hour": 4, "minute": 56, "second": 14}
